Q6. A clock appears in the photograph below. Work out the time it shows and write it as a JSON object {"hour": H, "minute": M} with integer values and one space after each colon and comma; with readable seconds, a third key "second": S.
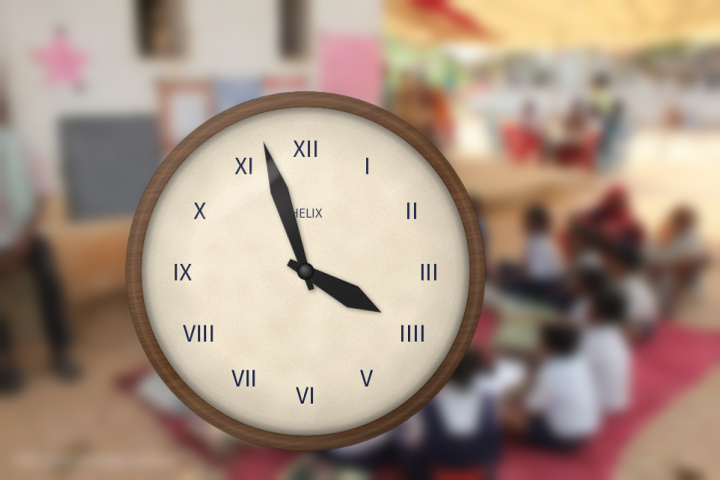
{"hour": 3, "minute": 57}
